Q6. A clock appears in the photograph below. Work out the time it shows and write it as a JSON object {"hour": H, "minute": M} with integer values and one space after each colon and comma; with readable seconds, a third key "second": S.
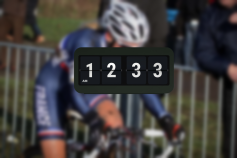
{"hour": 12, "minute": 33}
